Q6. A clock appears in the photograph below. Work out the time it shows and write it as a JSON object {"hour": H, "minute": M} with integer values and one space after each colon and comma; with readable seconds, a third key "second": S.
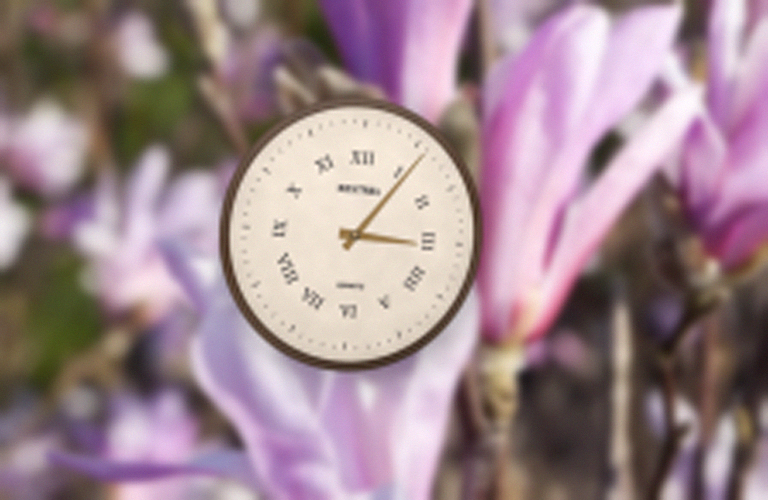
{"hour": 3, "minute": 6}
